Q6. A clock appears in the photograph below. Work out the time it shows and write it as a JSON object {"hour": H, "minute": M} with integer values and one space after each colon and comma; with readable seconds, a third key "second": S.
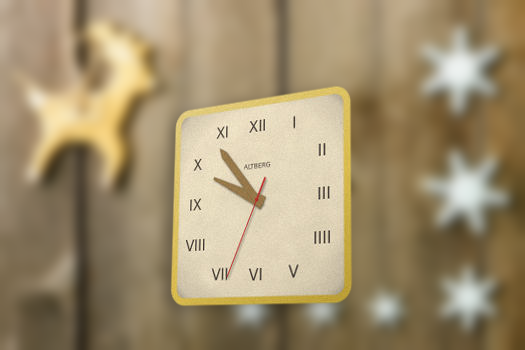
{"hour": 9, "minute": 53, "second": 34}
